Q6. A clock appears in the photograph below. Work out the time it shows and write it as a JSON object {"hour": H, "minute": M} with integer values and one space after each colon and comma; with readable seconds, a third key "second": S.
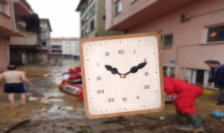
{"hour": 10, "minute": 11}
